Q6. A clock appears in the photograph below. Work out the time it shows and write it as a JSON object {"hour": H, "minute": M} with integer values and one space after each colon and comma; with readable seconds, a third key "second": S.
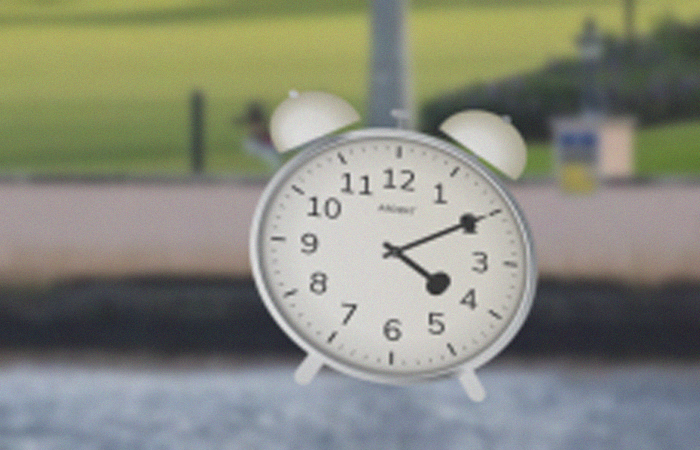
{"hour": 4, "minute": 10}
